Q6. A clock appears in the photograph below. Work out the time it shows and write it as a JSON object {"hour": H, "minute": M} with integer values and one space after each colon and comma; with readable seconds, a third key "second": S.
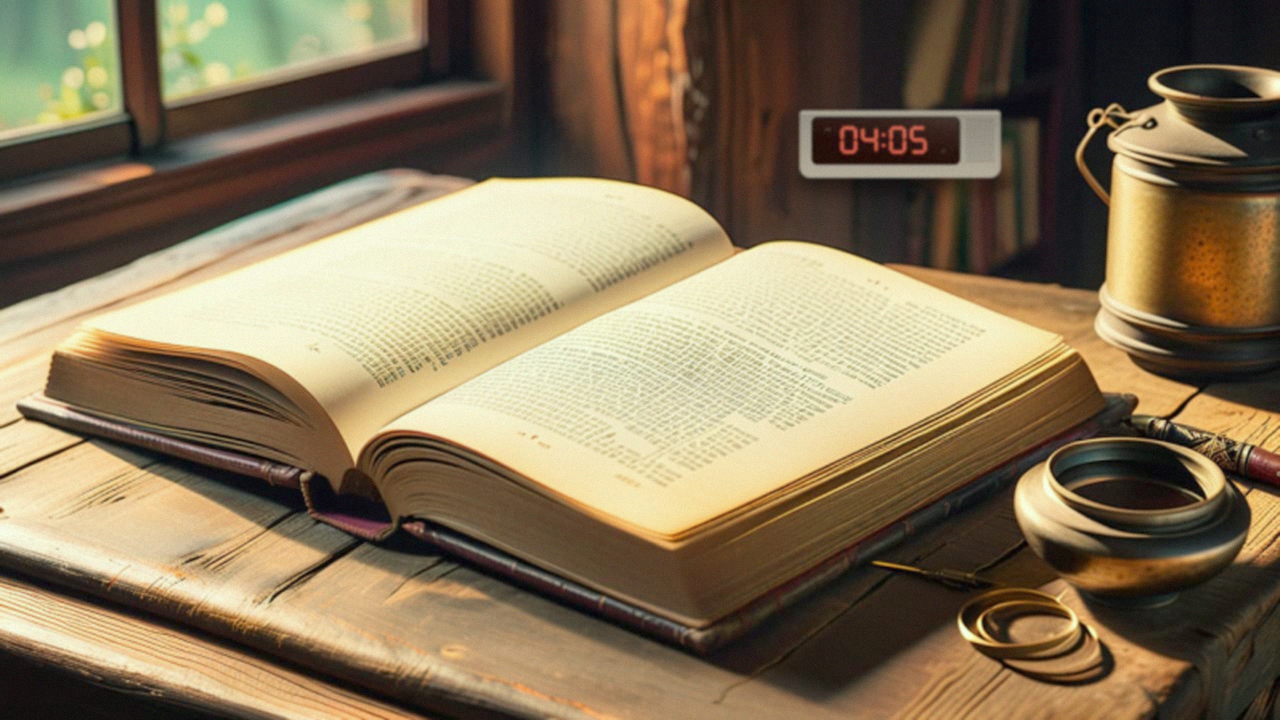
{"hour": 4, "minute": 5}
